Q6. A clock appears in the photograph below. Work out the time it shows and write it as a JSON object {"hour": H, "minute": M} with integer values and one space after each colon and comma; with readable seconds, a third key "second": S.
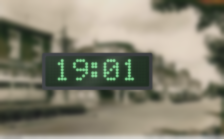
{"hour": 19, "minute": 1}
